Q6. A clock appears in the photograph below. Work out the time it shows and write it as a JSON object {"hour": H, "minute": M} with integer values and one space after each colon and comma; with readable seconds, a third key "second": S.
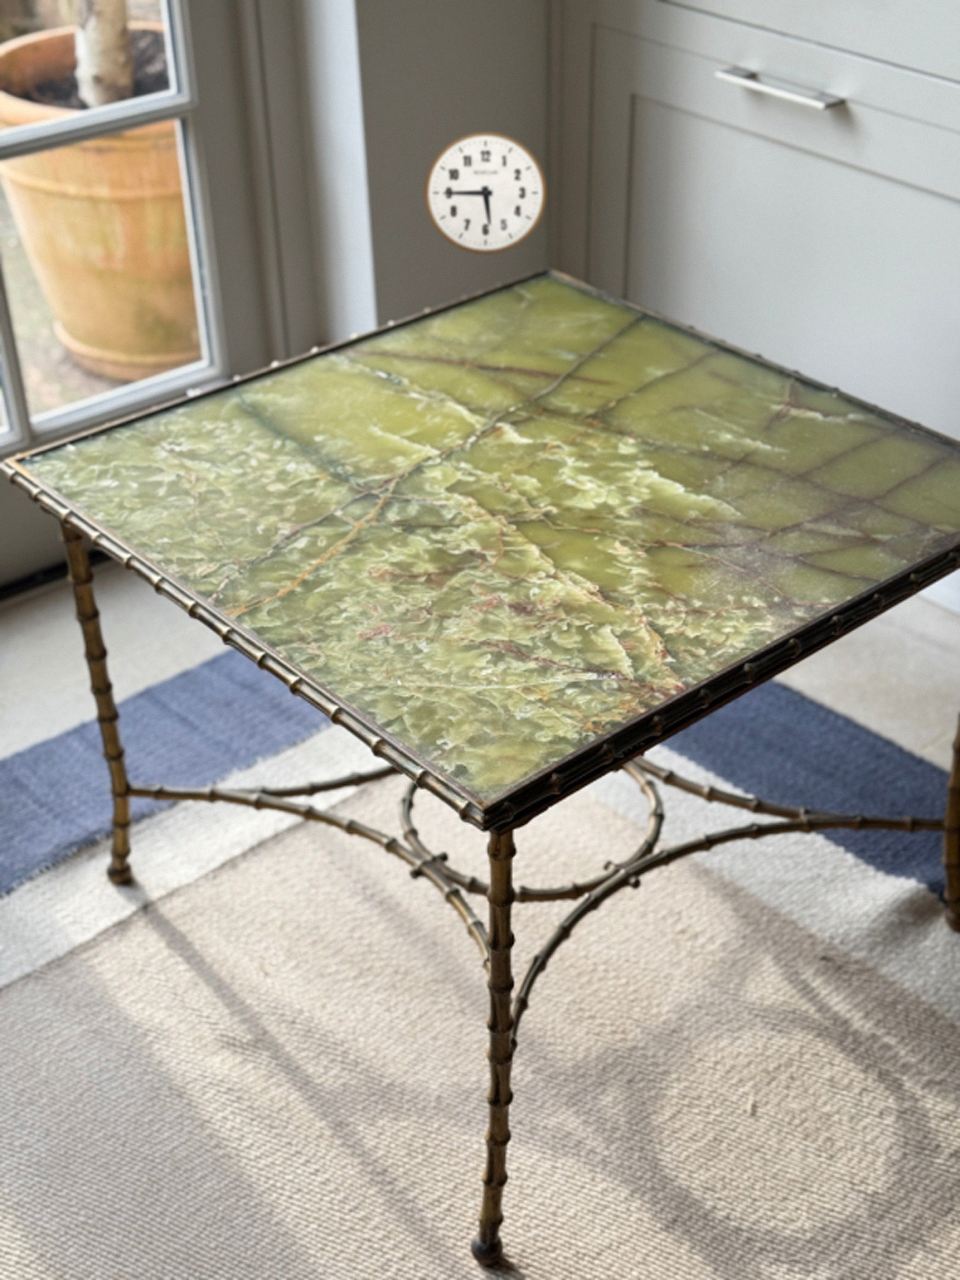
{"hour": 5, "minute": 45}
